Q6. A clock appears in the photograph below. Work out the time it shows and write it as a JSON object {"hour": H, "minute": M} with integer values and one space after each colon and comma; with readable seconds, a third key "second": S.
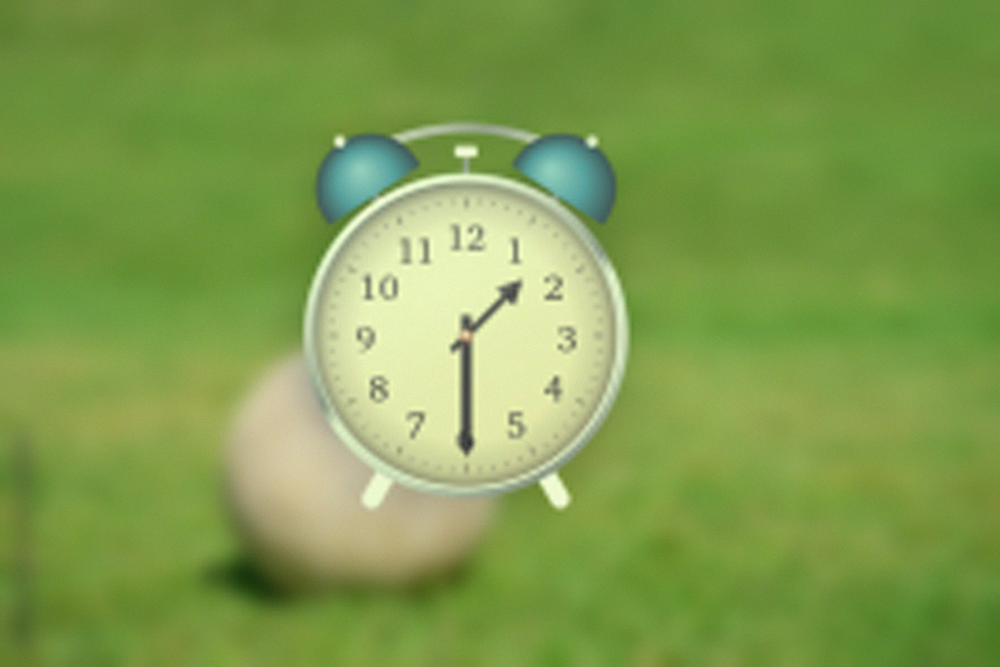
{"hour": 1, "minute": 30}
